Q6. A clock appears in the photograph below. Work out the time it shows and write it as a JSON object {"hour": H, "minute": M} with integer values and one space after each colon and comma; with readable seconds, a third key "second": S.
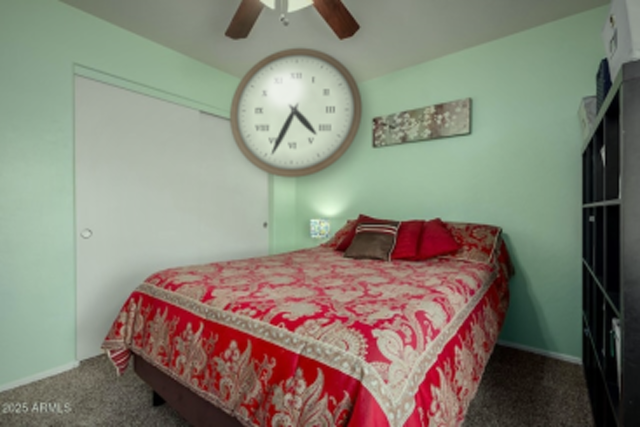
{"hour": 4, "minute": 34}
